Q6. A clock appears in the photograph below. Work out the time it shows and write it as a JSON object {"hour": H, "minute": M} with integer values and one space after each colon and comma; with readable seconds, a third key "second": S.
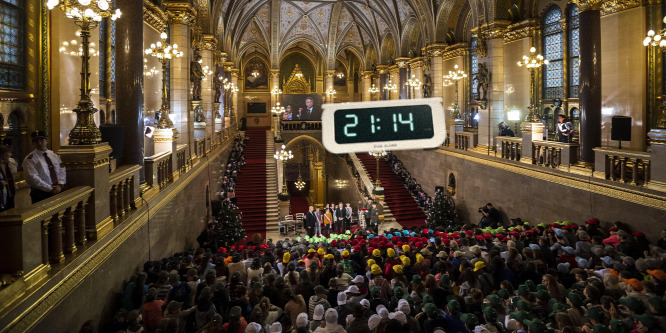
{"hour": 21, "minute": 14}
